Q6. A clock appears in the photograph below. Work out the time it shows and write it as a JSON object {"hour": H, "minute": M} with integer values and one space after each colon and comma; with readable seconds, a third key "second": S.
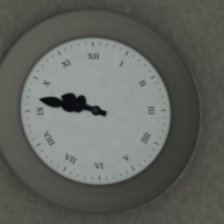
{"hour": 9, "minute": 47}
